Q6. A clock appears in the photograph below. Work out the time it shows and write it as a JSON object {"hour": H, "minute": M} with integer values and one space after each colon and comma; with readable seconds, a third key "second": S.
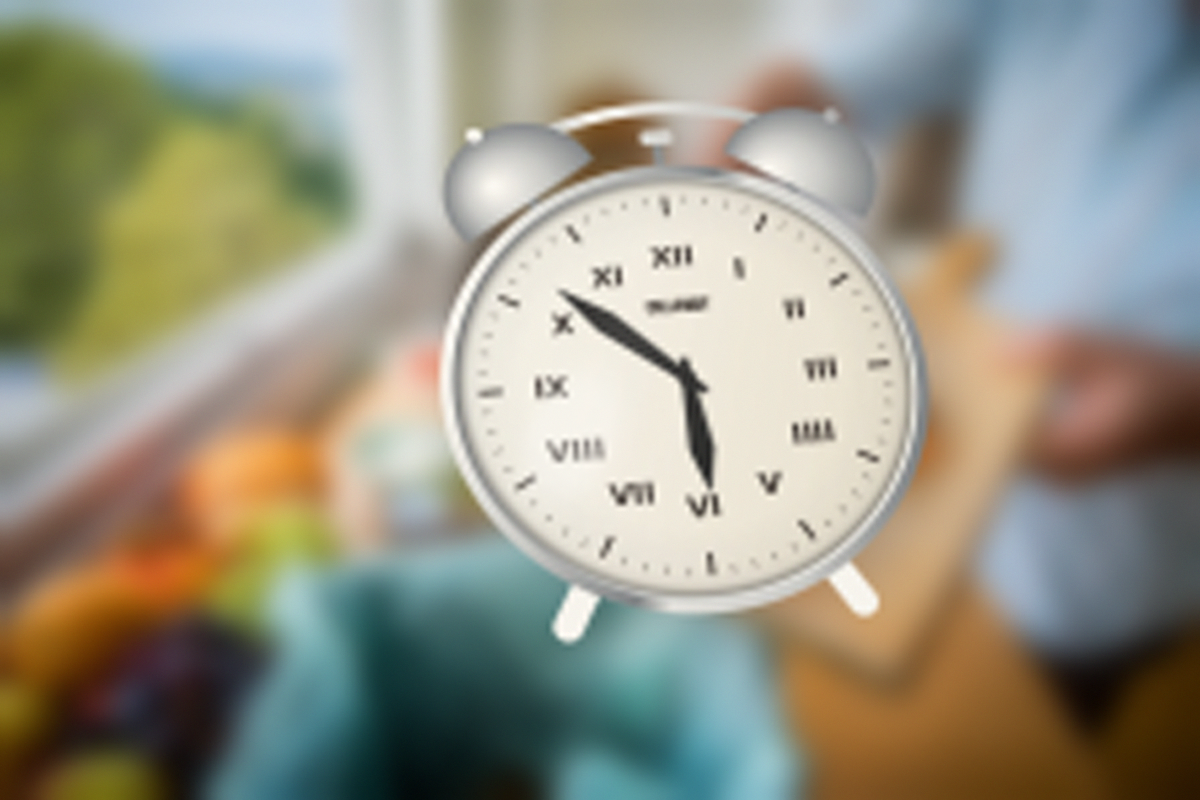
{"hour": 5, "minute": 52}
